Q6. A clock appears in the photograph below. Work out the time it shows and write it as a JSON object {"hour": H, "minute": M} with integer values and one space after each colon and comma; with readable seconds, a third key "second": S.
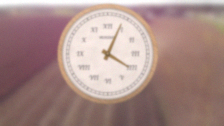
{"hour": 4, "minute": 4}
